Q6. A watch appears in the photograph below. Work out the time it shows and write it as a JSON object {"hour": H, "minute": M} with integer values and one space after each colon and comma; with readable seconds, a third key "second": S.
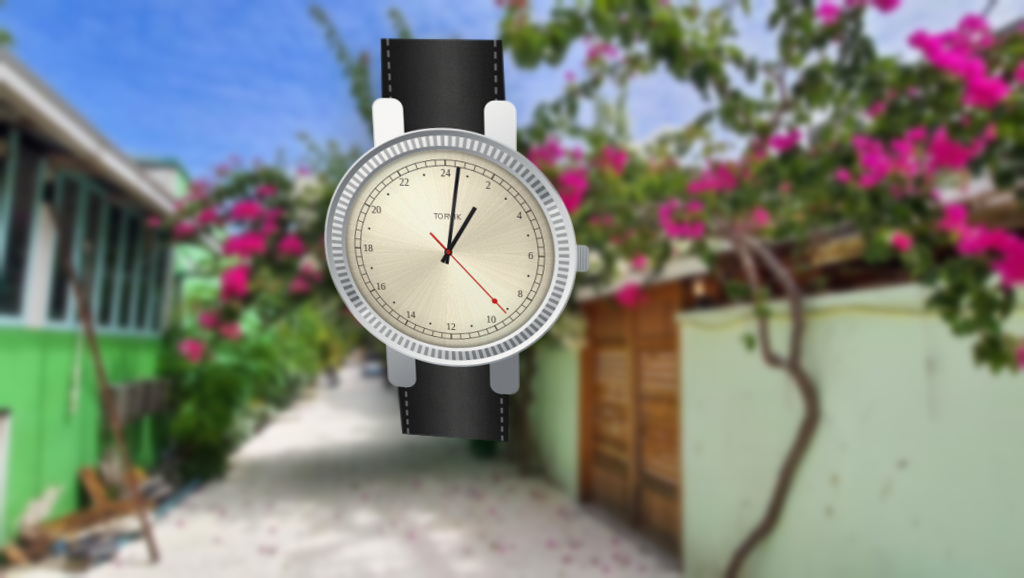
{"hour": 2, "minute": 1, "second": 23}
